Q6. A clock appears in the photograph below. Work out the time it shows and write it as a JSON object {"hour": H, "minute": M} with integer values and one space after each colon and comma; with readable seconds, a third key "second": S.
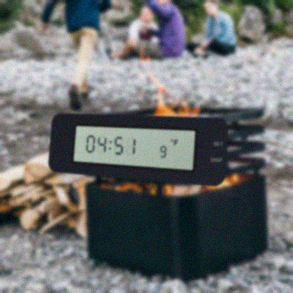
{"hour": 4, "minute": 51}
